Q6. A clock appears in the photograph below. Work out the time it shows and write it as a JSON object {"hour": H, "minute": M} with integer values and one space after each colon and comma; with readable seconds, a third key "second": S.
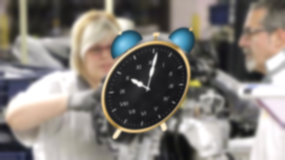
{"hour": 10, "minute": 1}
